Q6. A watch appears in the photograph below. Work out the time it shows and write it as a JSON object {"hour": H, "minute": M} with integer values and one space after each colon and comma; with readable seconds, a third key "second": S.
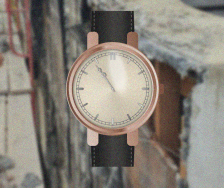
{"hour": 10, "minute": 54}
